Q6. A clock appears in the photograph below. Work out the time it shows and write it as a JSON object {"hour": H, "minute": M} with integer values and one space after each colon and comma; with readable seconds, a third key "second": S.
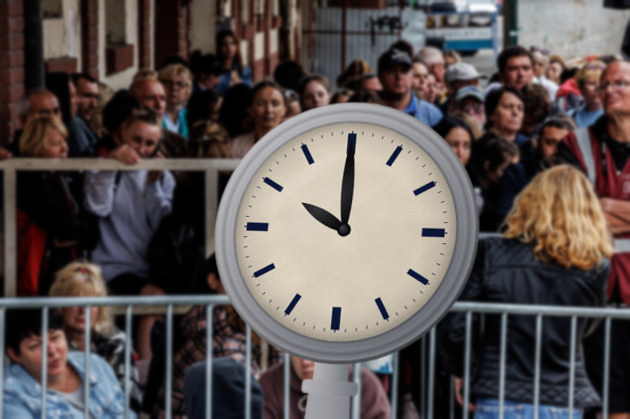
{"hour": 10, "minute": 0}
